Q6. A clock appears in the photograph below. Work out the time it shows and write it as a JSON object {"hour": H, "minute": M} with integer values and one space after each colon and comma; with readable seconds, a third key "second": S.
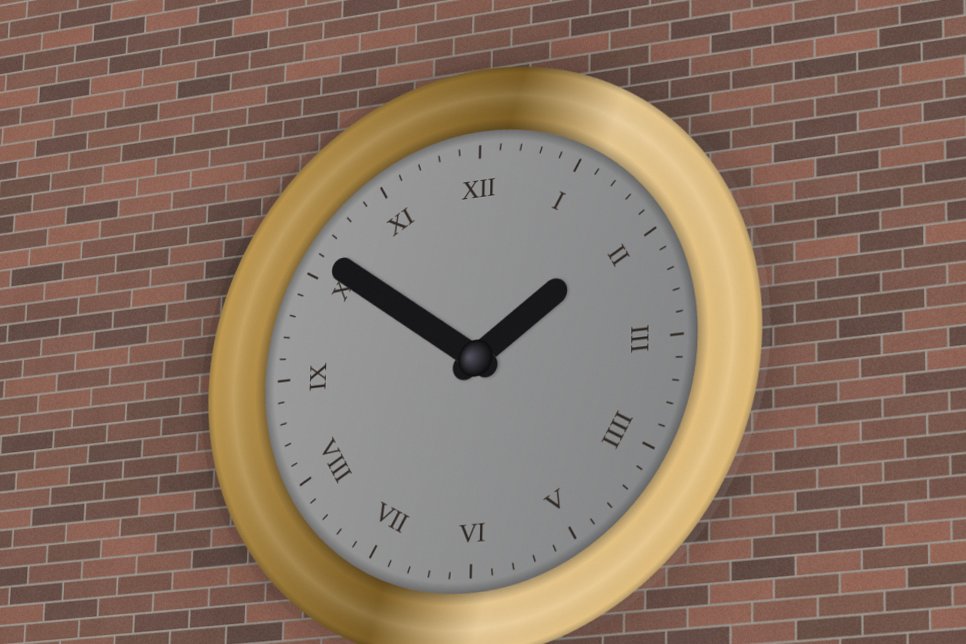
{"hour": 1, "minute": 51}
